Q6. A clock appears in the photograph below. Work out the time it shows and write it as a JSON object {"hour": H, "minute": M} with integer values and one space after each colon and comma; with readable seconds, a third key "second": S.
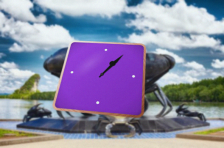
{"hour": 1, "minute": 6}
